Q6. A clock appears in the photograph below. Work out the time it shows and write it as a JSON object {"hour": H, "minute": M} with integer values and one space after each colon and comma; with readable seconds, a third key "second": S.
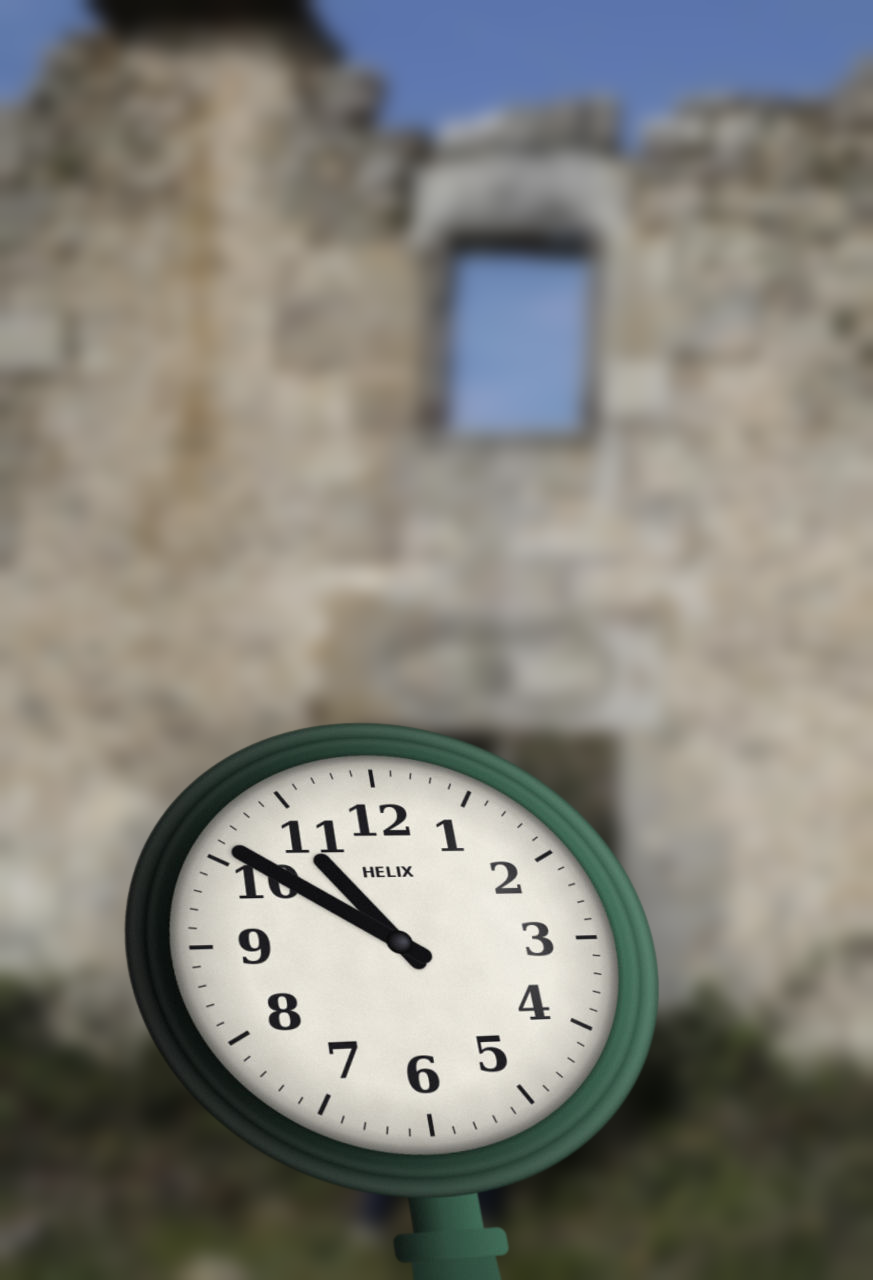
{"hour": 10, "minute": 51}
